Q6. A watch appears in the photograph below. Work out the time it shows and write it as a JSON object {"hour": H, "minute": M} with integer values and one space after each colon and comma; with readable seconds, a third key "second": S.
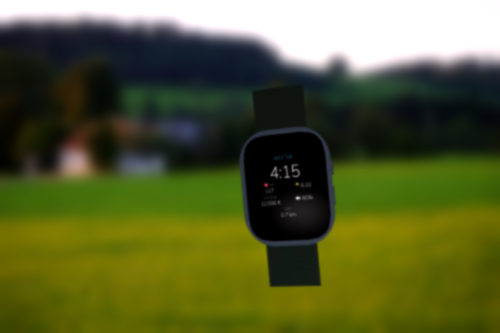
{"hour": 4, "minute": 15}
